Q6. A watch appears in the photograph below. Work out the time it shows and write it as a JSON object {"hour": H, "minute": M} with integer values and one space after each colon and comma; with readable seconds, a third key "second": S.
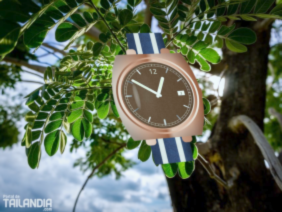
{"hour": 12, "minute": 51}
